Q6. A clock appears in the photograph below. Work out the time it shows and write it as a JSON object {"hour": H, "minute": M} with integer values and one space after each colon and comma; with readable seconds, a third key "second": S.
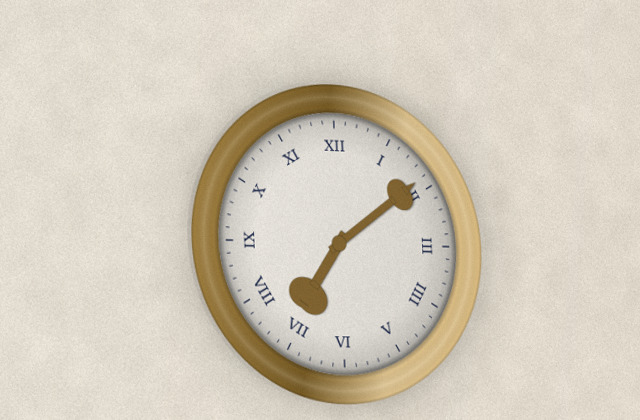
{"hour": 7, "minute": 9}
